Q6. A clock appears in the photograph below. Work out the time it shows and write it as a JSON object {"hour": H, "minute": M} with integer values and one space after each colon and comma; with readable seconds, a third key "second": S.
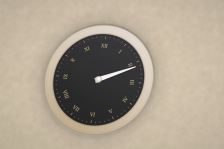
{"hour": 2, "minute": 11}
